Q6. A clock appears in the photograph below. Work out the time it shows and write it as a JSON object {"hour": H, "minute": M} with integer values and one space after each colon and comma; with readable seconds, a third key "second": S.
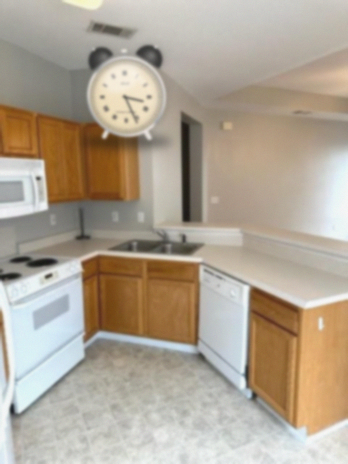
{"hour": 3, "minute": 26}
